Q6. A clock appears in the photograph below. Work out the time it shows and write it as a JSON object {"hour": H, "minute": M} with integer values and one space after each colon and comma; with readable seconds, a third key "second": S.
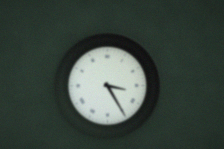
{"hour": 3, "minute": 25}
